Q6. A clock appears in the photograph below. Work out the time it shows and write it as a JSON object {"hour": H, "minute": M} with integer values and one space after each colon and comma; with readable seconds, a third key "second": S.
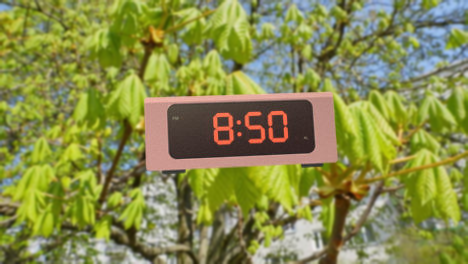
{"hour": 8, "minute": 50}
